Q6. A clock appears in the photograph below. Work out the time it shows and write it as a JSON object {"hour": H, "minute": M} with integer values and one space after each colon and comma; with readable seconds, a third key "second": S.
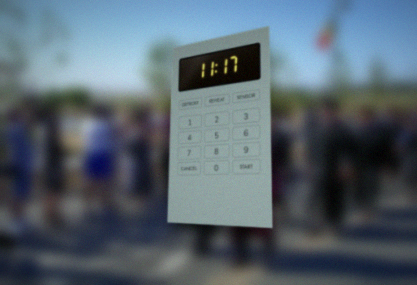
{"hour": 11, "minute": 17}
